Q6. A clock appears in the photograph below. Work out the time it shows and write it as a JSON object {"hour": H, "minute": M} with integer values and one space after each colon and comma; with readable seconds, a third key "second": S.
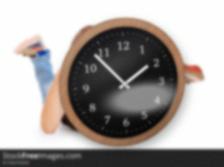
{"hour": 1, "minute": 53}
